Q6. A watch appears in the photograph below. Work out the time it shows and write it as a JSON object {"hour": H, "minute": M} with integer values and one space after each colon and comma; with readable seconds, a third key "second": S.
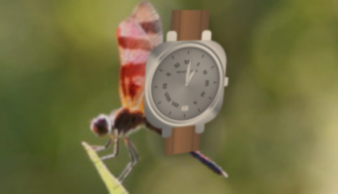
{"hour": 1, "minute": 1}
